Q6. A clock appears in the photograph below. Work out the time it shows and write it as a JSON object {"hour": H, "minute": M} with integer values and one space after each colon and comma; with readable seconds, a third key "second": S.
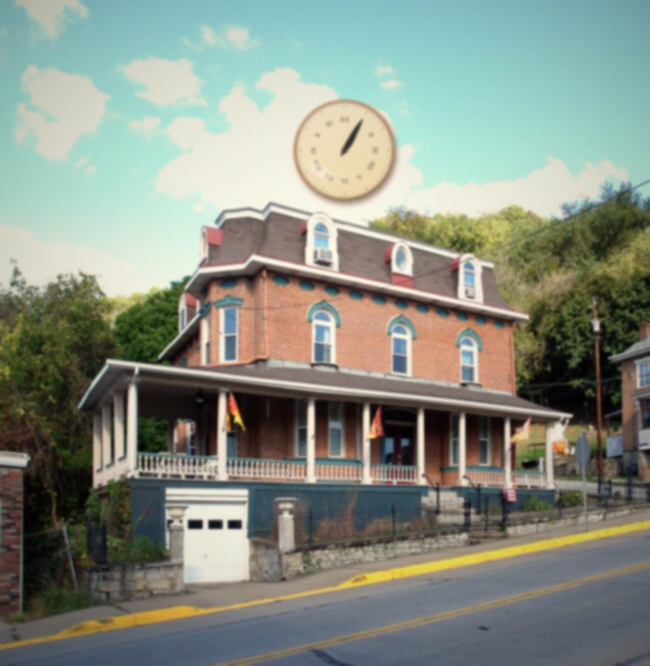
{"hour": 1, "minute": 5}
